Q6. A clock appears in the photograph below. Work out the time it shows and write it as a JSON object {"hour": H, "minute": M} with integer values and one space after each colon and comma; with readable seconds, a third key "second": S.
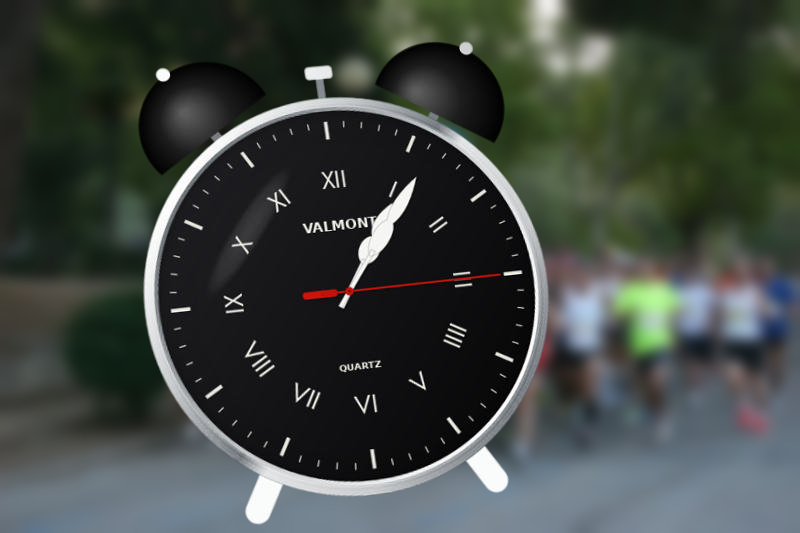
{"hour": 1, "minute": 6, "second": 15}
